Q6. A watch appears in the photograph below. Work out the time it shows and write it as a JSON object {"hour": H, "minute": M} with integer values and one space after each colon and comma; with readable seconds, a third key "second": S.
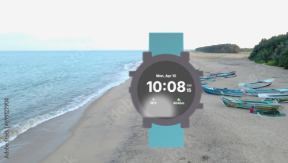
{"hour": 10, "minute": 8}
